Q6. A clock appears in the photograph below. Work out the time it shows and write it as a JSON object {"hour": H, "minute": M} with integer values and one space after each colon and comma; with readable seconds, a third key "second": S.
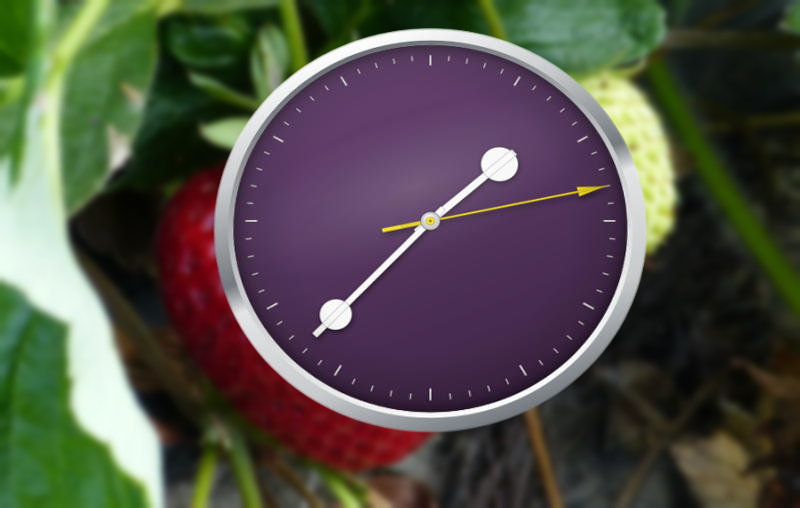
{"hour": 1, "minute": 37, "second": 13}
